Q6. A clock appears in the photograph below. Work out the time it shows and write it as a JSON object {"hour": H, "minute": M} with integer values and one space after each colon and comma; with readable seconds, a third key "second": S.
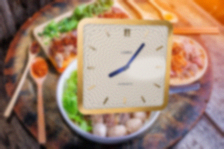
{"hour": 8, "minute": 6}
